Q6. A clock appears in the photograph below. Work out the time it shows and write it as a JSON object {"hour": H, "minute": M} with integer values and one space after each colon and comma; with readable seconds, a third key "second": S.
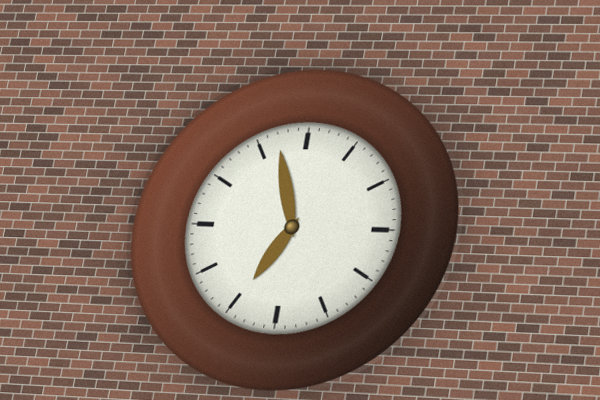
{"hour": 6, "minute": 57}
